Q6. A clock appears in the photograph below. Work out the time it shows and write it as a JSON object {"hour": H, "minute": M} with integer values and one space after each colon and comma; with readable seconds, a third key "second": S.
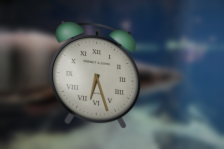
{"hour": 6, "minute": 27}
